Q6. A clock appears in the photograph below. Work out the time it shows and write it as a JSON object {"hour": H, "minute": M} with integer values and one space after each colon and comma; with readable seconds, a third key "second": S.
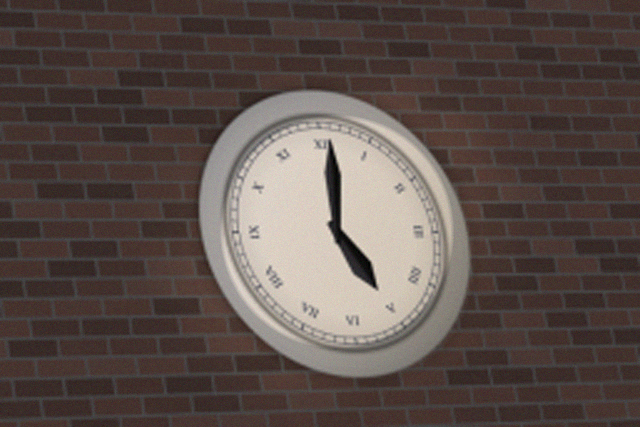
{"hour": 5, "minute": 1}
